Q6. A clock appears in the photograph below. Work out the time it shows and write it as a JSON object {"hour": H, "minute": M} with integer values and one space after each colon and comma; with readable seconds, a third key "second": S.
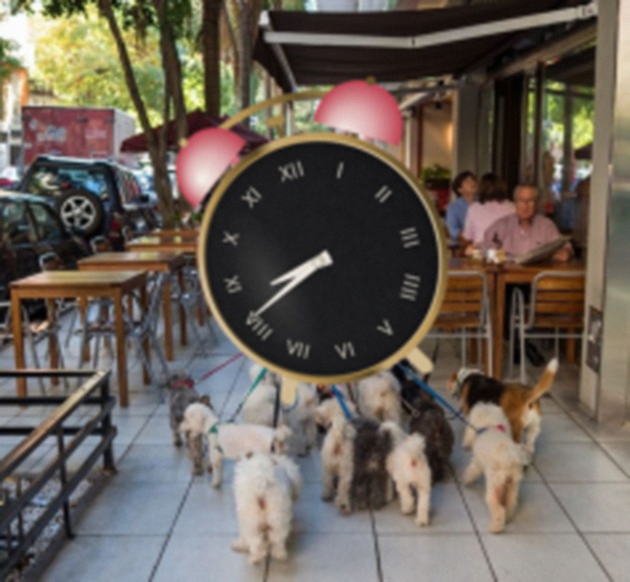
{"hour": 8, "minute": 41}
